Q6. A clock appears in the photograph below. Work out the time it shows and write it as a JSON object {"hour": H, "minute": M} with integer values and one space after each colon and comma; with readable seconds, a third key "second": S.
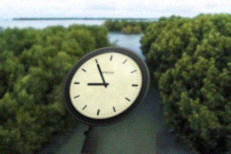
{"hour": 8, "minute": 55}
